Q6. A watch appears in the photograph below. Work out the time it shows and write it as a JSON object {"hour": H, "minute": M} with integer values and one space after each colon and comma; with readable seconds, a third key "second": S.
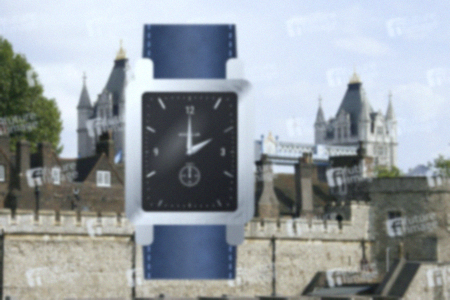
{"hour": 2, "minute": 0}
